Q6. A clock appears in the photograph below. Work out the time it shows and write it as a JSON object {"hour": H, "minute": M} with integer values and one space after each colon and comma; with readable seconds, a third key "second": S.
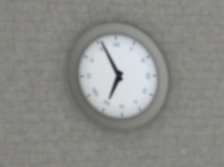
{"hour": 6, "minute": 56}
